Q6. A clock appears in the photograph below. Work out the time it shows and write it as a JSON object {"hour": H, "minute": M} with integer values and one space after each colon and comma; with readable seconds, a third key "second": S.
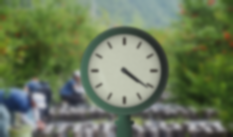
{"hour": 4, "minute": 21}
